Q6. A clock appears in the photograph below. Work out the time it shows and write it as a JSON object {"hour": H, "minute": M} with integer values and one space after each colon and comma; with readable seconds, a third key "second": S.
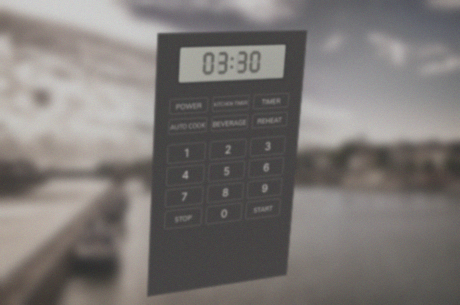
{"hour": 3, "minute": 30}
